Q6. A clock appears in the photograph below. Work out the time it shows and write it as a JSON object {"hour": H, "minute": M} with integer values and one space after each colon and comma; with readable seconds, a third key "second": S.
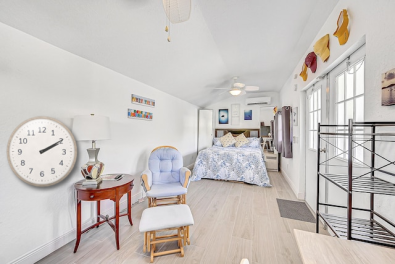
{"hour": 2, "minute": 10}
